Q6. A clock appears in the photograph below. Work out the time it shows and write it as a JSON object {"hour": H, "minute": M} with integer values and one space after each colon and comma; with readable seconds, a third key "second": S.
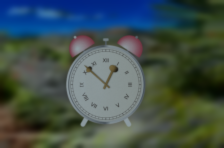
{"hour": 12, "minute": 52}
